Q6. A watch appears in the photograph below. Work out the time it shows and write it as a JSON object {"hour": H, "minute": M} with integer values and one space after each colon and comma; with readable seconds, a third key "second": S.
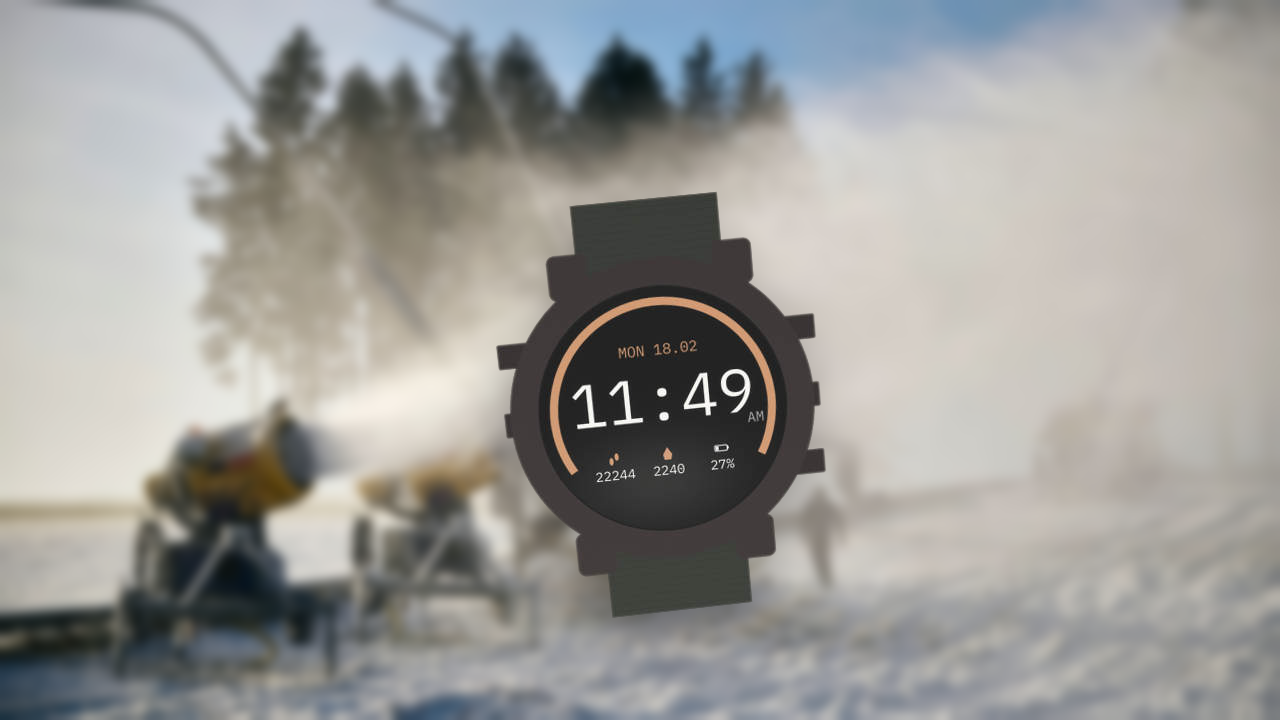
{"hour": 11, "minute": 49}
